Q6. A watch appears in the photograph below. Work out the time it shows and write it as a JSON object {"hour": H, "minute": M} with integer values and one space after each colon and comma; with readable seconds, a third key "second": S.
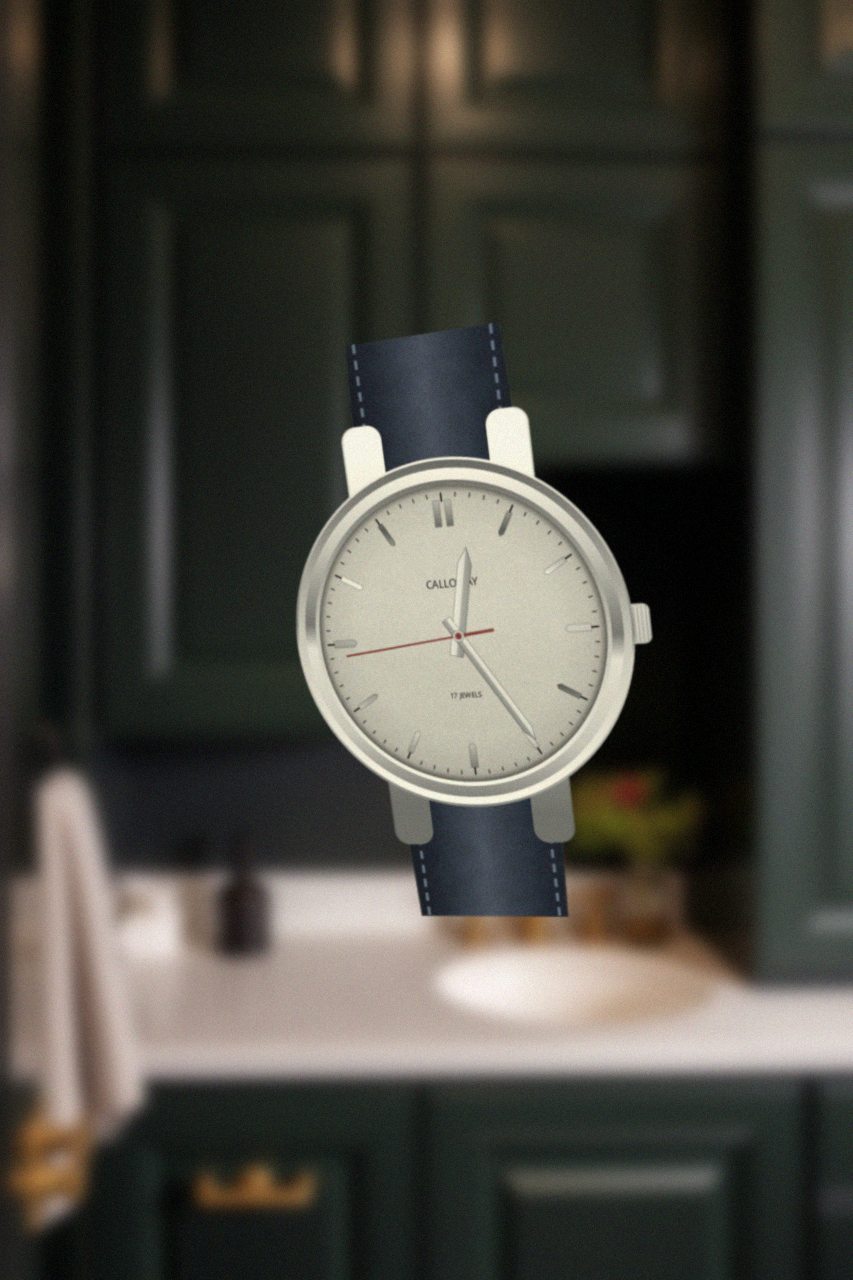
{"hour": 12, "minute": 24, "second": 44}
